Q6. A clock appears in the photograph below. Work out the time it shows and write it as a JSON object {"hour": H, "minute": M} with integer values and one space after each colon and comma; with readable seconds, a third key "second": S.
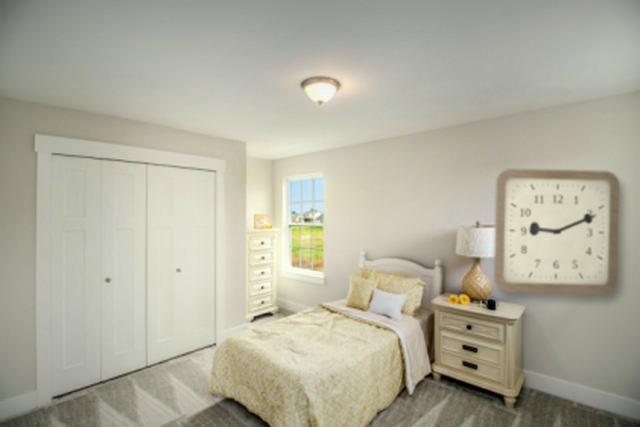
{"hour": 9, "minute": 11}
